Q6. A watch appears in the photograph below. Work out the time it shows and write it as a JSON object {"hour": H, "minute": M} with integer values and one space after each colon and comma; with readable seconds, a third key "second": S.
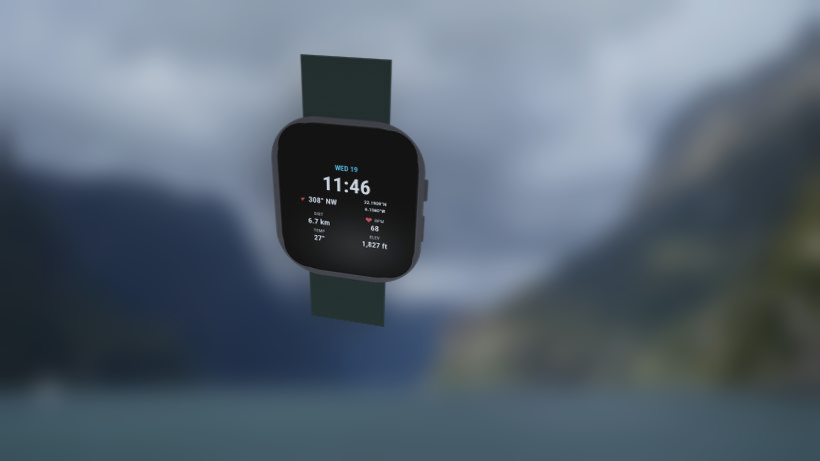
{"hour": 11, "minute": 46}
